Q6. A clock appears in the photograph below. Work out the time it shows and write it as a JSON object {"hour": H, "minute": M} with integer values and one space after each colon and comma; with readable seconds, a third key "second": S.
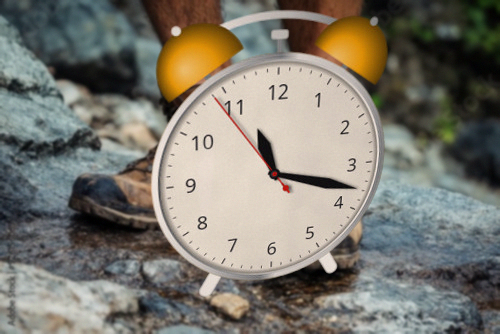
{"hour": 11, "minute": 17, "second": 54}
